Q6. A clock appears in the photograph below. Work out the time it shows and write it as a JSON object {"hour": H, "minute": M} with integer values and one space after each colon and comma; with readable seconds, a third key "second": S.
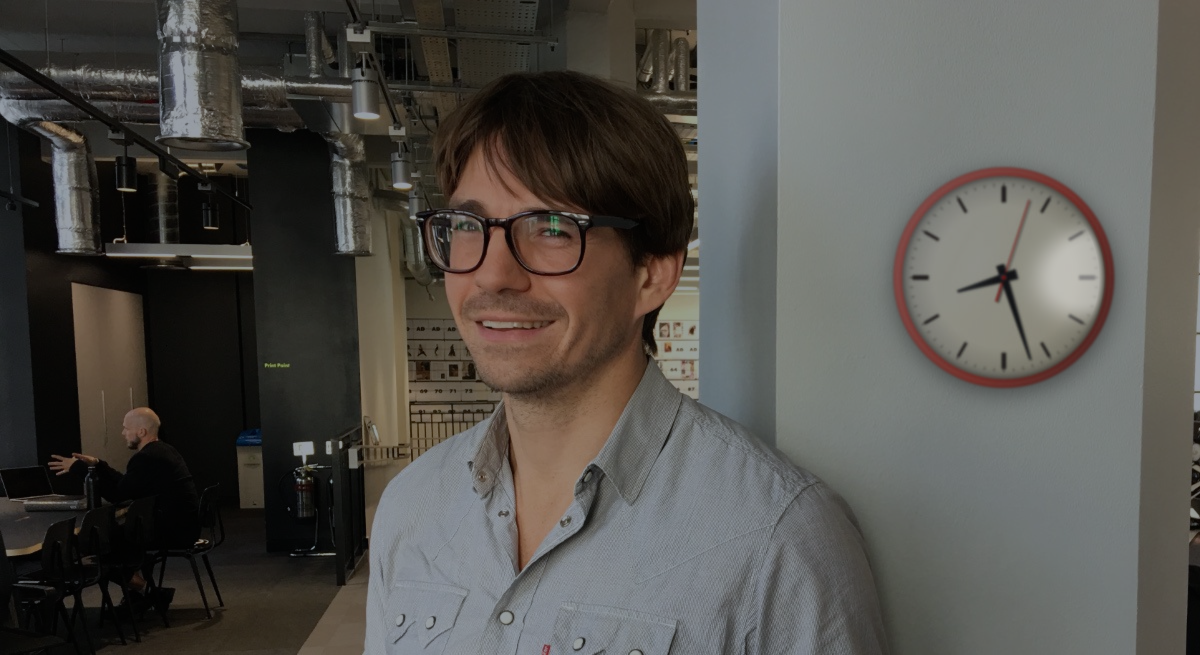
{"hour": 8, "minute": 27, "second": 3}
